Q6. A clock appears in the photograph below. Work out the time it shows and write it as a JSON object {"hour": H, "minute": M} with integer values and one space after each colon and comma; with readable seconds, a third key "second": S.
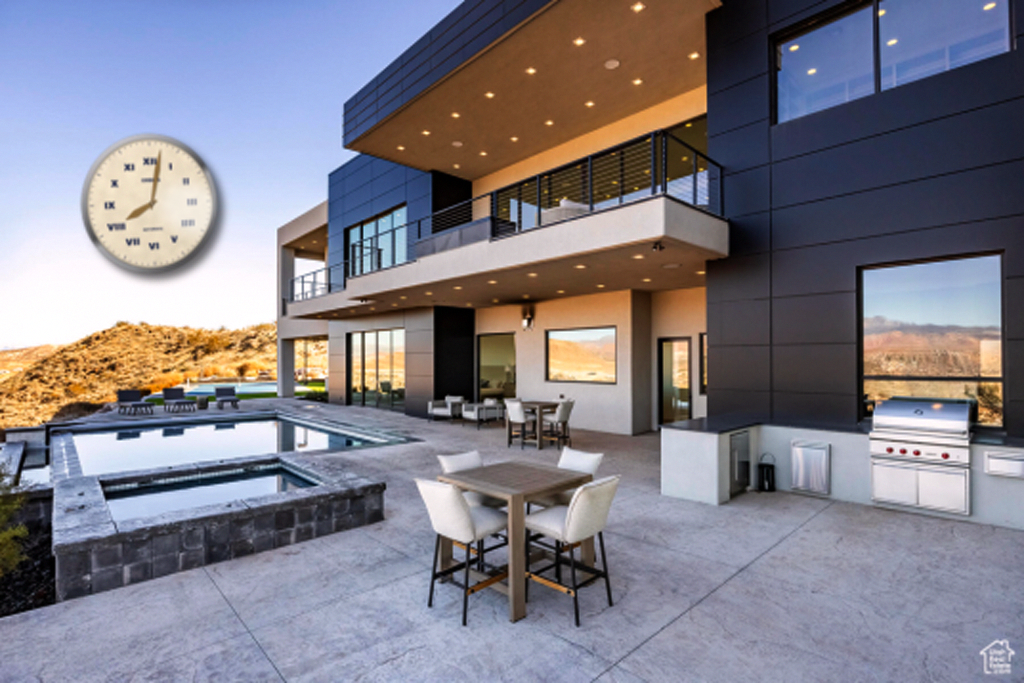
{"hour": 8, "minute": 2}
